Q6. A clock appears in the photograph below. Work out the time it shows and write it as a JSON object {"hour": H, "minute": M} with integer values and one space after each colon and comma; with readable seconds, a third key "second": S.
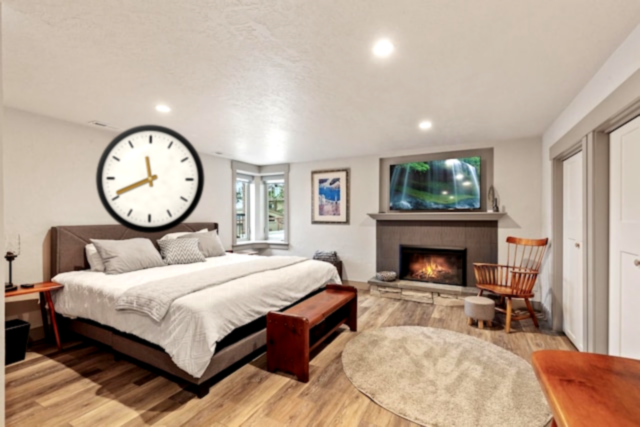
{"hour": 11, "minute": 41}
